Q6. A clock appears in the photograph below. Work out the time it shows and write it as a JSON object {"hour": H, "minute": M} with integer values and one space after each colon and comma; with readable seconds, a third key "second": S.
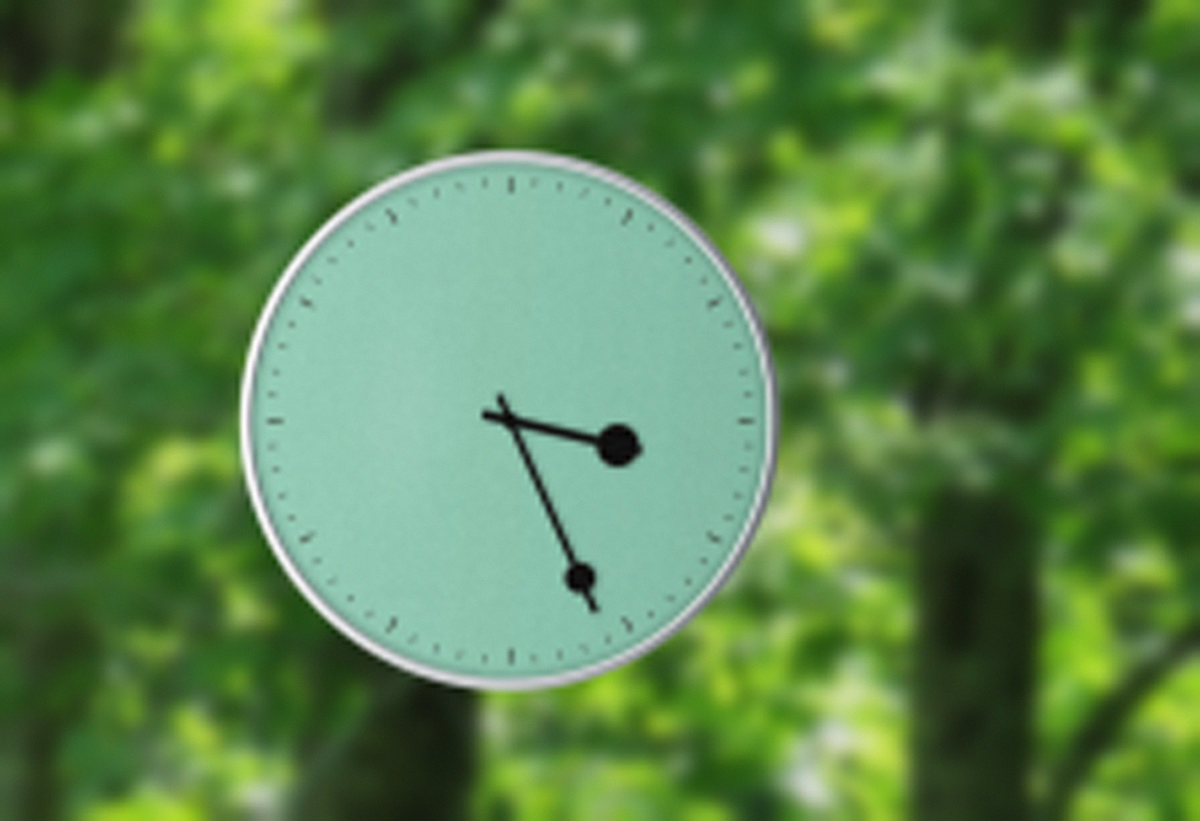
{"hour": 3, "minute": 26}
